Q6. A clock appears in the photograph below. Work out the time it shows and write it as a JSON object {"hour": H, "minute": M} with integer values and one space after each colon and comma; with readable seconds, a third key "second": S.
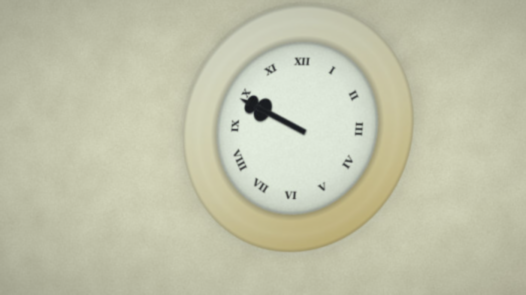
{"hour": 9, "minute": 49}
